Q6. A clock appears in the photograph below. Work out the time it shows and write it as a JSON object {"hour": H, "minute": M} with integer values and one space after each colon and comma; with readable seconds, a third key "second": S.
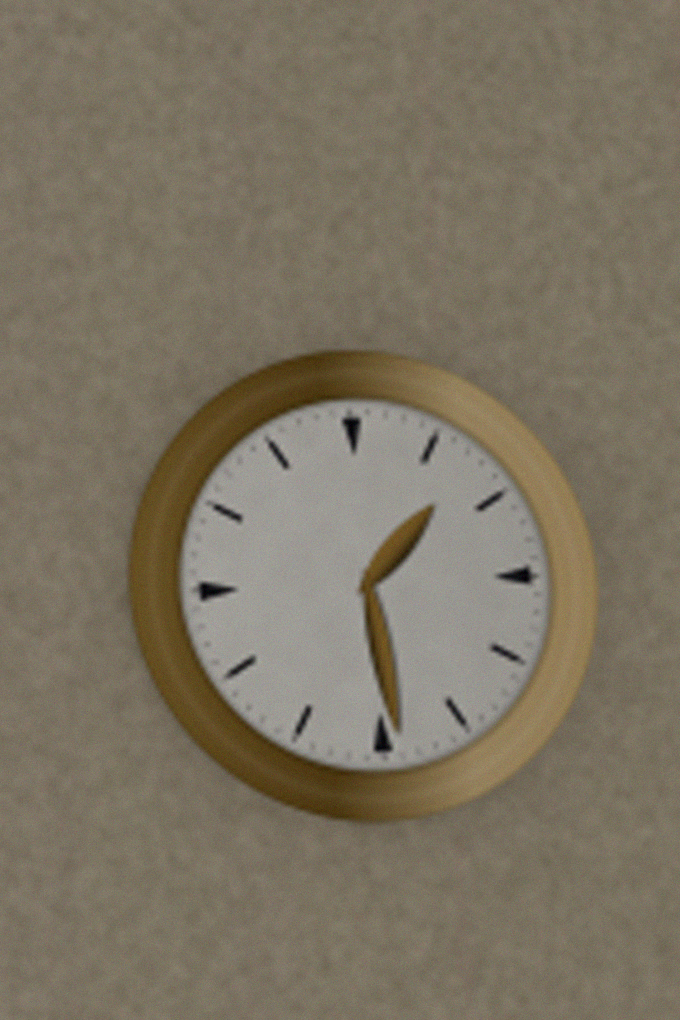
{"hour": 1, "minute": 29}
